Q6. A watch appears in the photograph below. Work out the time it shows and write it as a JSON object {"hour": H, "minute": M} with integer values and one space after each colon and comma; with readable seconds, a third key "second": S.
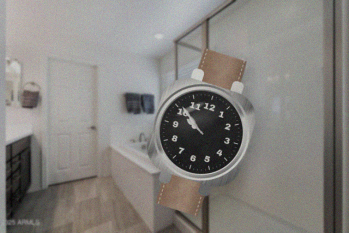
{"hour": 9, "minute": 51}
